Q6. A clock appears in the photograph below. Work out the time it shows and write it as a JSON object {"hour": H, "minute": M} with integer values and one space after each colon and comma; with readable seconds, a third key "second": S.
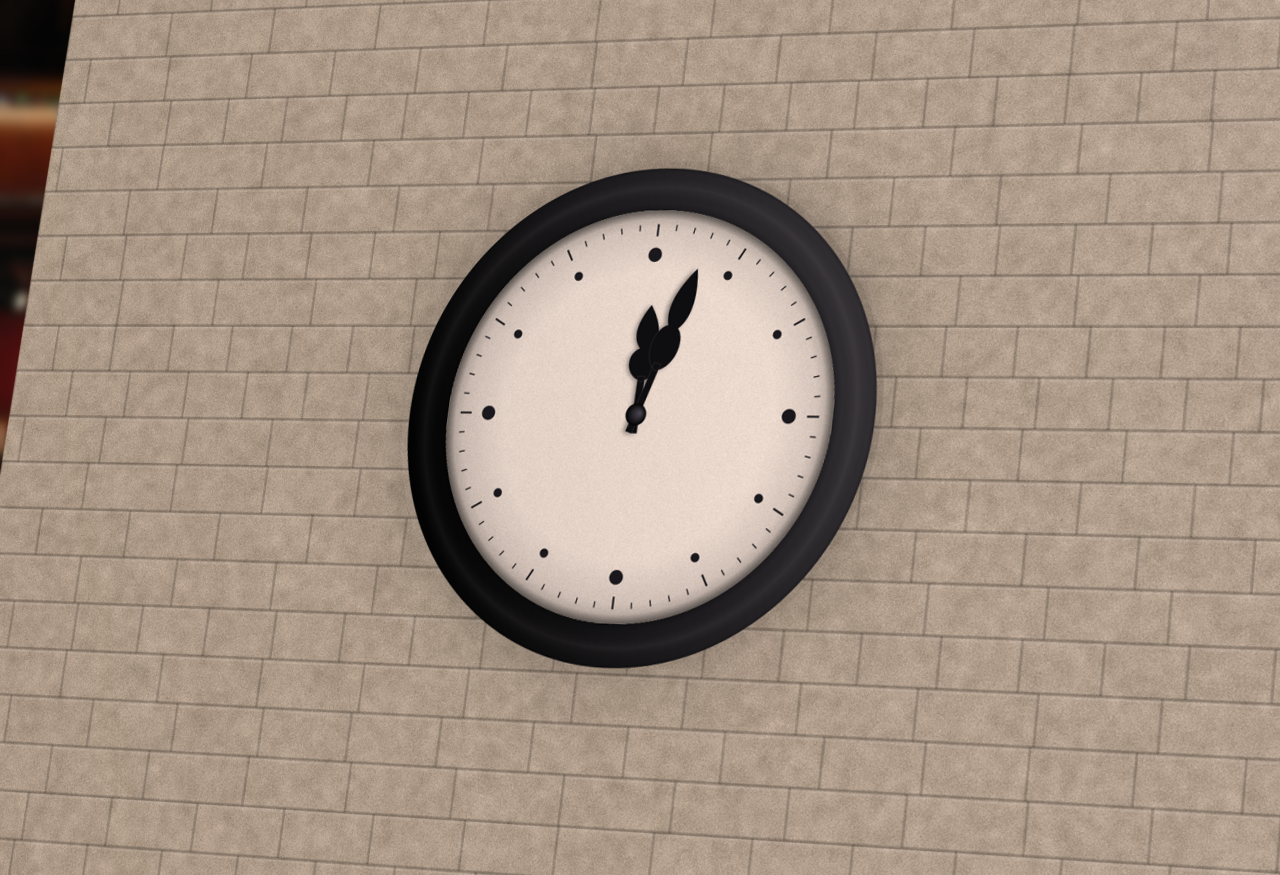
{"hour": 12, "minute": 3}
